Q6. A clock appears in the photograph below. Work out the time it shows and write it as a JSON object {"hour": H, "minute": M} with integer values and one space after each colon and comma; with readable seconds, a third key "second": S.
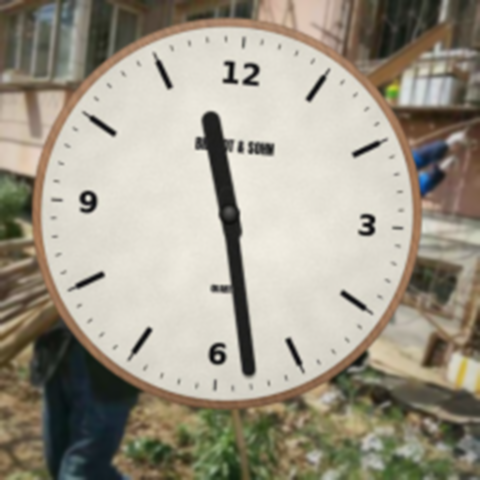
{"hour": 11, "minute": 28}
